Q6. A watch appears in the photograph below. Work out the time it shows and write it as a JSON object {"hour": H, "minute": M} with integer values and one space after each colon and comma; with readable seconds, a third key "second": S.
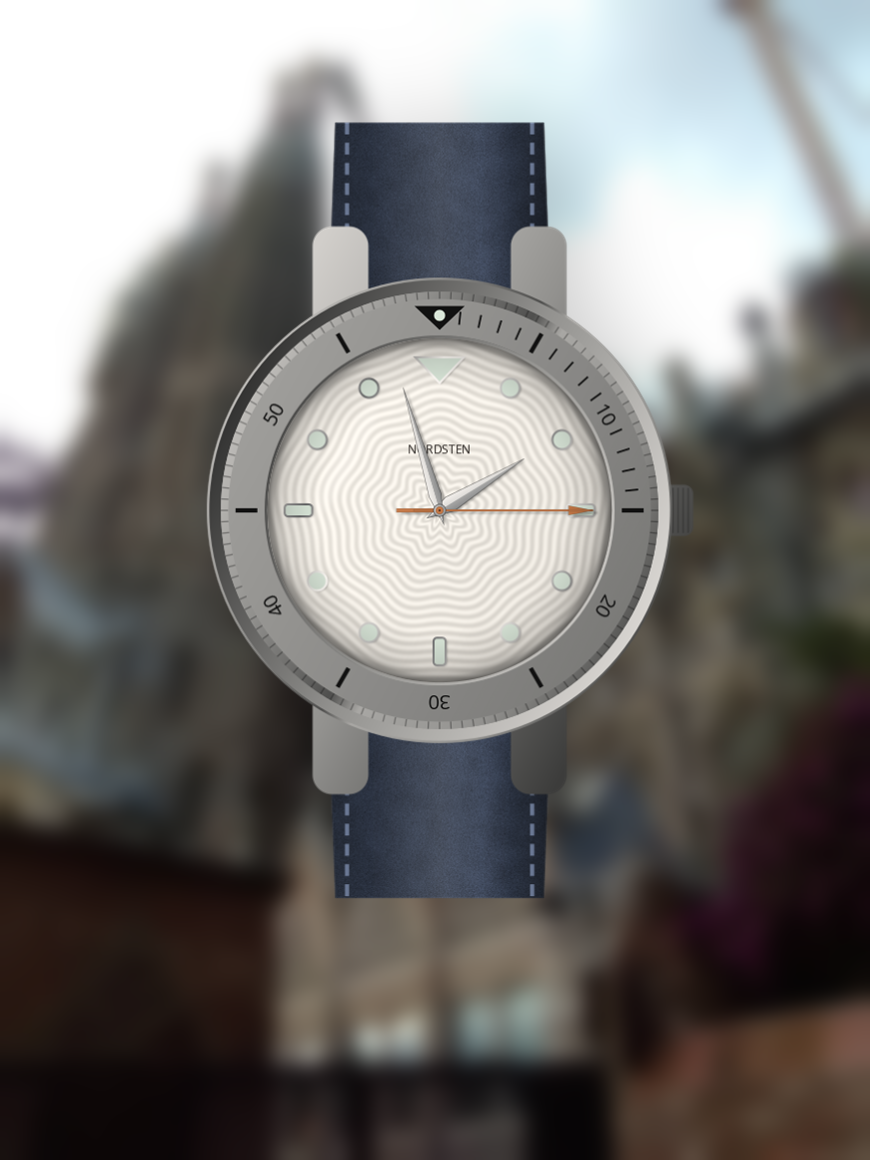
{"hour": 1, "minute": 57, "second": 15}
